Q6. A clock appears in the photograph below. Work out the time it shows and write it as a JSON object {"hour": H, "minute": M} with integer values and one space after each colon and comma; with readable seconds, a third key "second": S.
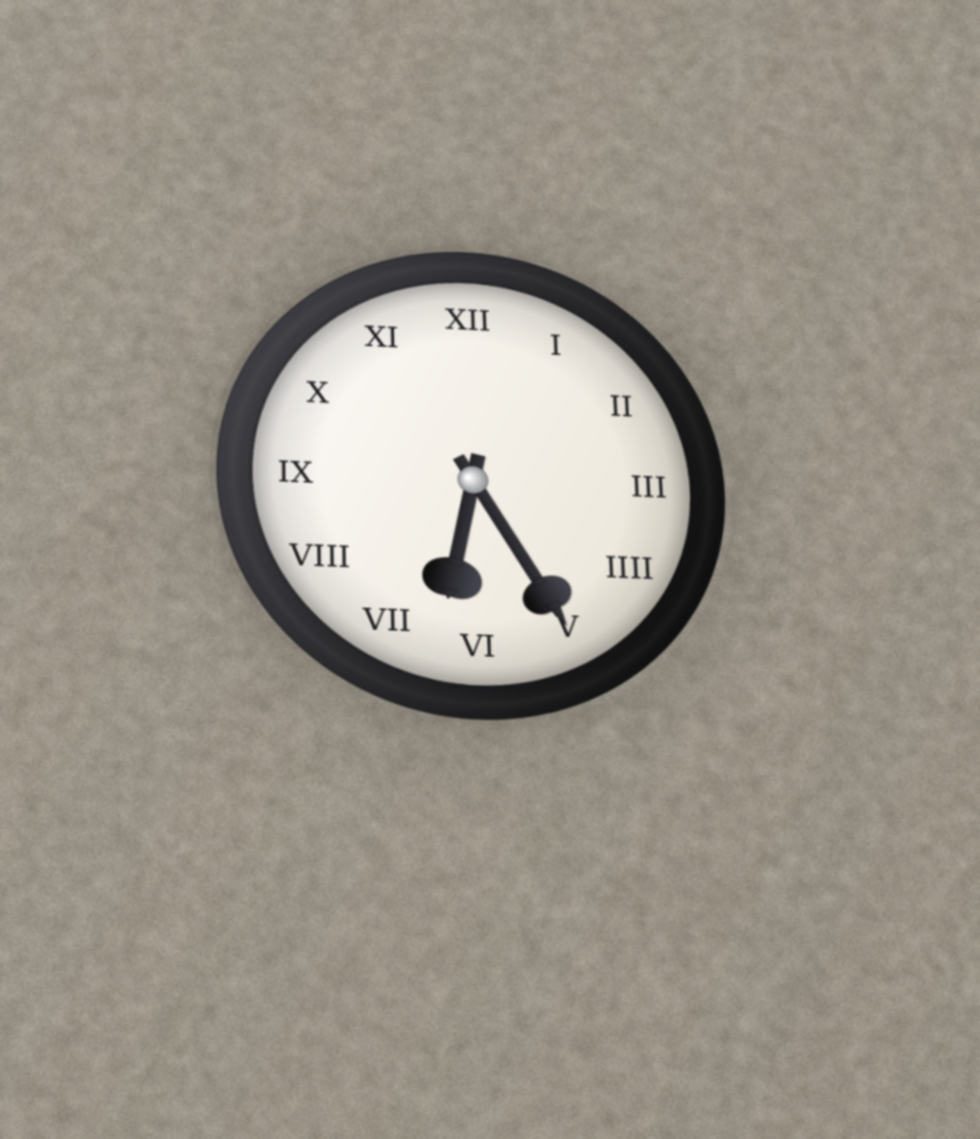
{"hour": 6, "minute": 25}
